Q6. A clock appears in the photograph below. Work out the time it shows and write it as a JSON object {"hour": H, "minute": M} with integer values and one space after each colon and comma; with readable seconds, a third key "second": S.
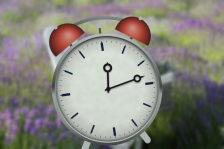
{"hour": 12, "minute": 13}
